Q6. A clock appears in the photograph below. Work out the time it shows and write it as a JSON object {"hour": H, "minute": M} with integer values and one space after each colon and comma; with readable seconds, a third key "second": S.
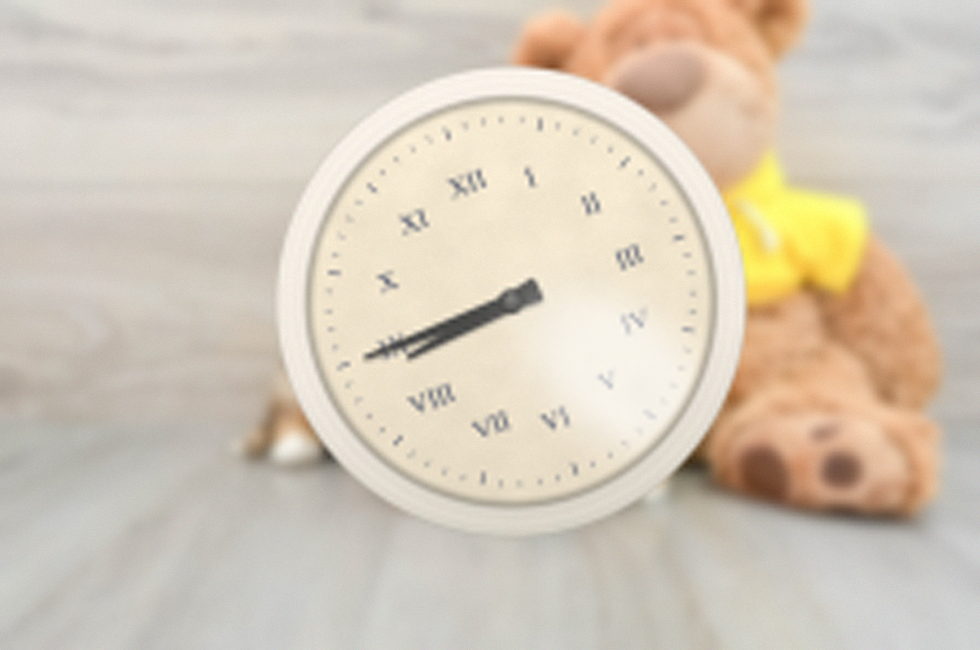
{"hour": 8, "minute": 45}
